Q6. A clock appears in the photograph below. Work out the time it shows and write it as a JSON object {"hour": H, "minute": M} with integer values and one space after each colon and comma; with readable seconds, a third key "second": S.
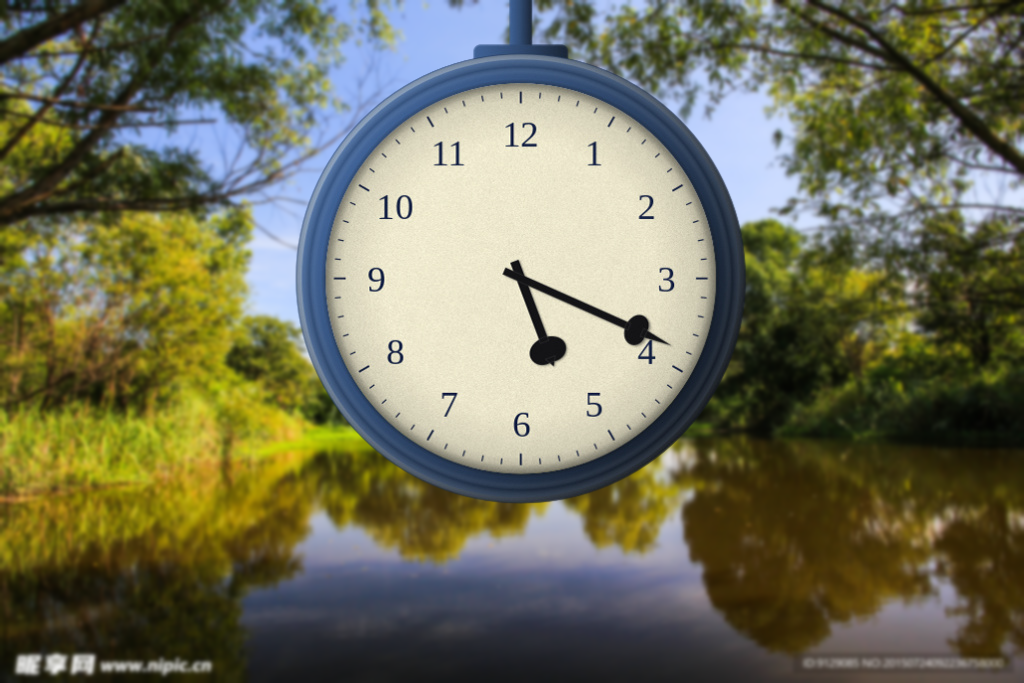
{"hour": 5, "minute": 19}
